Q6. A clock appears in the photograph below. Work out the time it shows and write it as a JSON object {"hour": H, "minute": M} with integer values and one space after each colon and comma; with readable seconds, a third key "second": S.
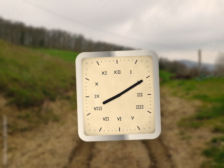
{"hour": 8, "minute": 10}
